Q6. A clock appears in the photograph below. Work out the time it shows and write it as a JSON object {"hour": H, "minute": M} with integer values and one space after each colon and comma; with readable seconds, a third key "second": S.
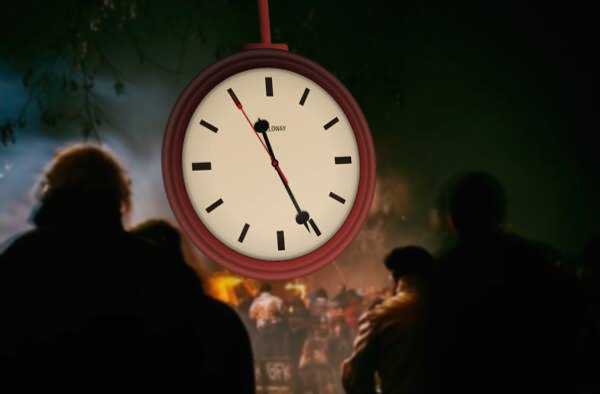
{"hour": 11, "minute": 25, "second": 55}
